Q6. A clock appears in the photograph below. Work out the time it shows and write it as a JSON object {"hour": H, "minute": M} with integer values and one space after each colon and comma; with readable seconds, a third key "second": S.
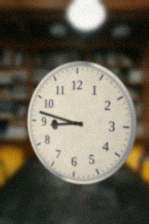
{"hour": 8, "minute": 47}
